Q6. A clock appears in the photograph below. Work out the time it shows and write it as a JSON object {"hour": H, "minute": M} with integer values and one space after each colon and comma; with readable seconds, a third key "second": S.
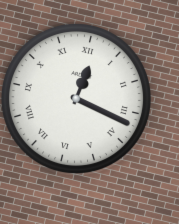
{"hour": 12, "minute": 17}
